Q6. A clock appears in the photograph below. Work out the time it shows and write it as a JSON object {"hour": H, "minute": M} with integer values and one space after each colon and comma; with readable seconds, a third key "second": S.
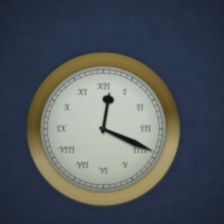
{"hour": 12, "minute": 19}
